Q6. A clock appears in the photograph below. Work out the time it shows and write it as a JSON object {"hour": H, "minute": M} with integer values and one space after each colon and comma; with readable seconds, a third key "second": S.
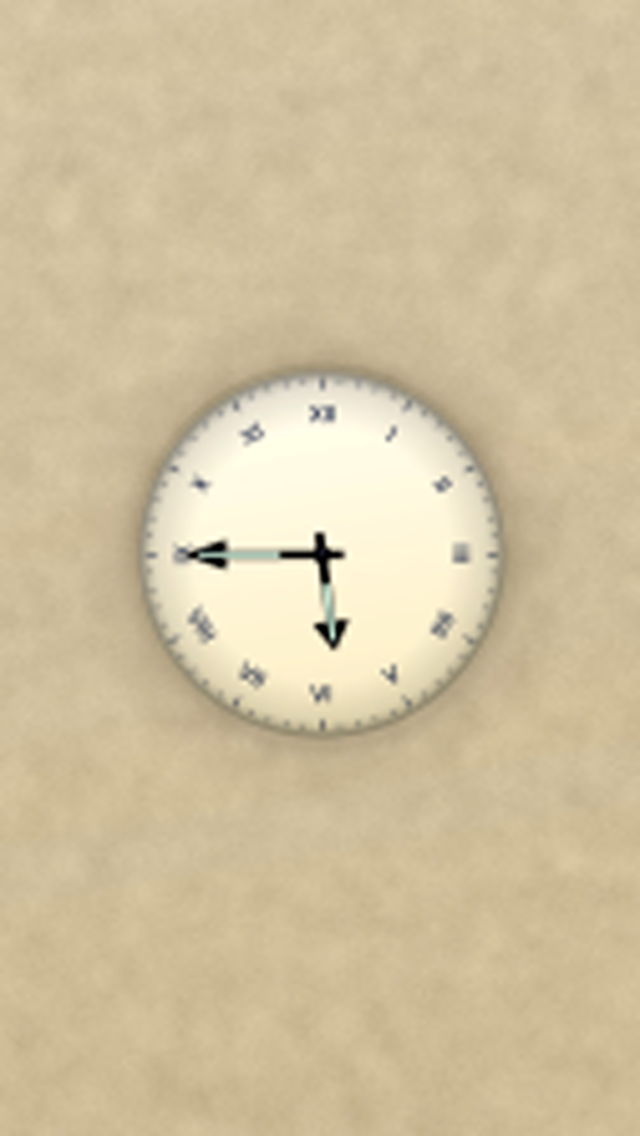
{"hour": 5, "minute": 45}
